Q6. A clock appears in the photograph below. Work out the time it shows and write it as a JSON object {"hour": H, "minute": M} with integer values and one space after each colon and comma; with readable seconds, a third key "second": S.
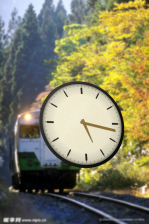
{"hour": 5, "minute": 17}
